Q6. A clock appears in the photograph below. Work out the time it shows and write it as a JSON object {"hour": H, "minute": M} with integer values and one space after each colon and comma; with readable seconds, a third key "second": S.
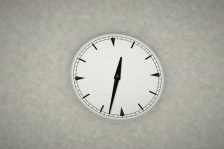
{"hour": 12, "minute": 33}
